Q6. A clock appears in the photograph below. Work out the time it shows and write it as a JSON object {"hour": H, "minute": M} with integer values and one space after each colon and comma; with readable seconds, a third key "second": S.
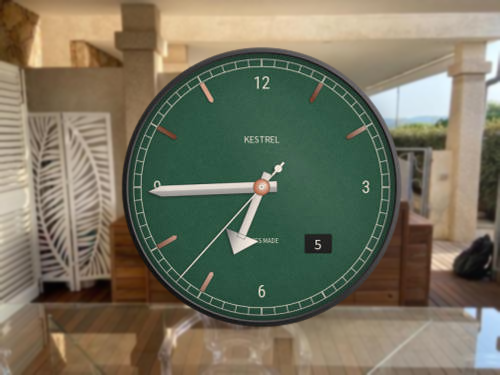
{"hour": 6, "minute": 44, "second": 37}
